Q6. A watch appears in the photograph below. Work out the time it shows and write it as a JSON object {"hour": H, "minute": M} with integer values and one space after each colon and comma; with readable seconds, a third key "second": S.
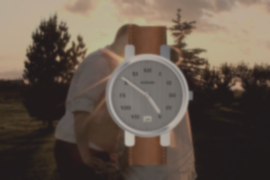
{"hour": 4, "minute": 51}
